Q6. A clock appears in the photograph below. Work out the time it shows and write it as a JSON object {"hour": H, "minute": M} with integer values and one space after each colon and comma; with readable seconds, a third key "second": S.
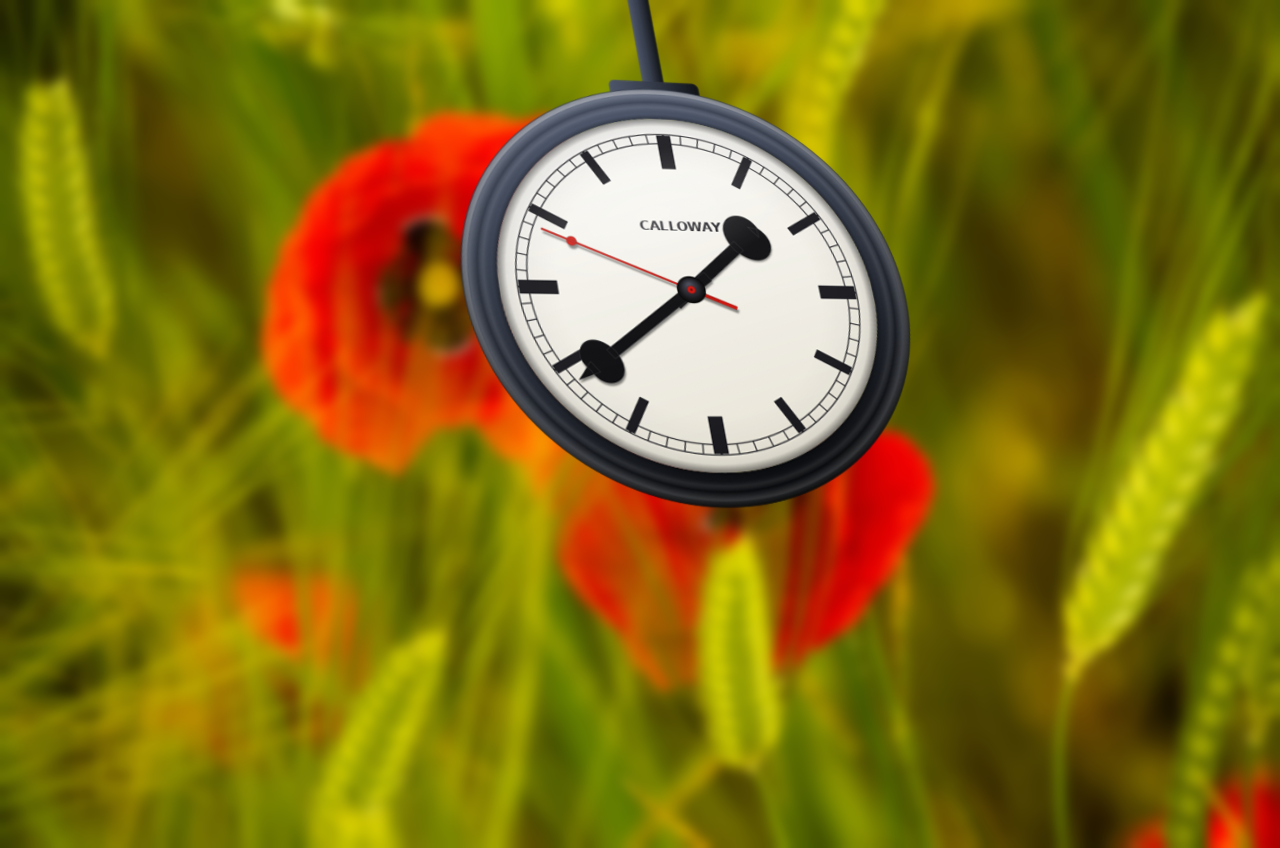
{"hour": 1, "minute": 38, "second": 49}
